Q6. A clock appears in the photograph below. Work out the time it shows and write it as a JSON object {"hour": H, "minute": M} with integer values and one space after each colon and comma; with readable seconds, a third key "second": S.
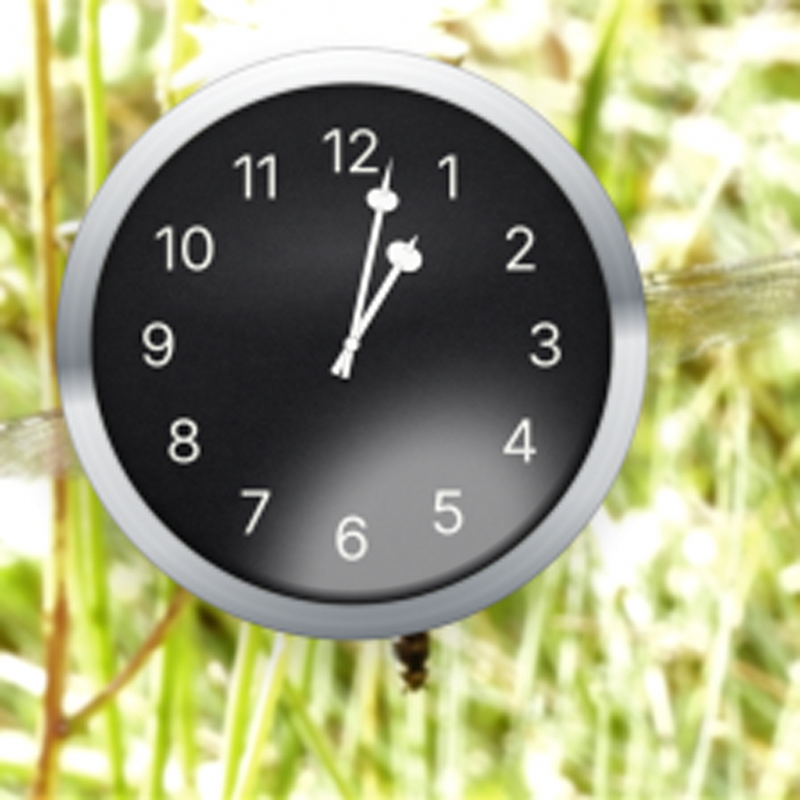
{"hour": 1, "minute": 2}
